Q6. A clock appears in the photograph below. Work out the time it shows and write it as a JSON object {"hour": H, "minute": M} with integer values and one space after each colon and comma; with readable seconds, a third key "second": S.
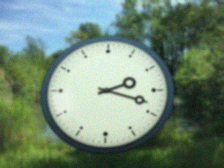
{"hour": 2, "minute": 18}
